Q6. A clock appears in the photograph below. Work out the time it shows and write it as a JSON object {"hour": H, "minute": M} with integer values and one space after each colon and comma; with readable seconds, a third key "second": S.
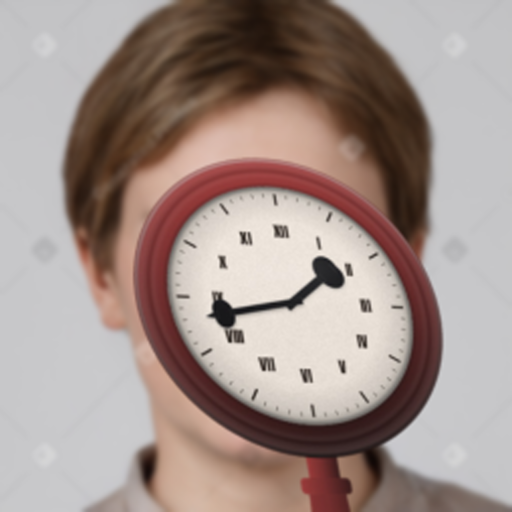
{"hour": 1, "minute": 43}
